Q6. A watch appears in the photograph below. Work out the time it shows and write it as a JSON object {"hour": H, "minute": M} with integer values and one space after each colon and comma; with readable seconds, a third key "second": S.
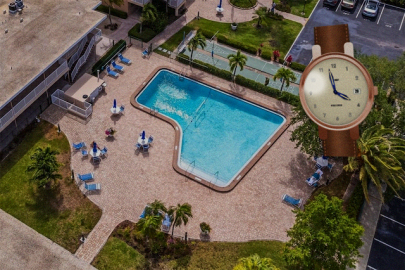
{"hour": 3, "minute": 58}
